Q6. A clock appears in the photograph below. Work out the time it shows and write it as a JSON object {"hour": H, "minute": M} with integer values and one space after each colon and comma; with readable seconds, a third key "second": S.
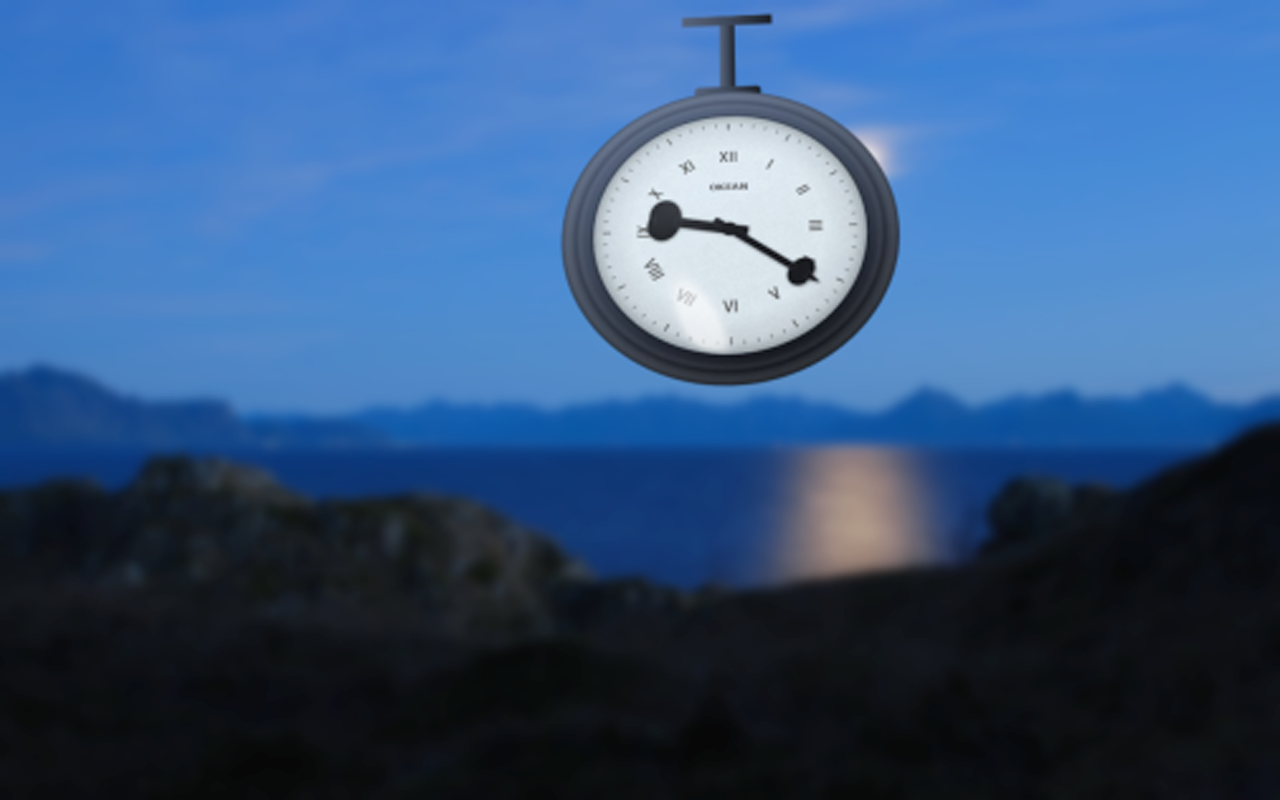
{"hour": 9, "minute": 21}
